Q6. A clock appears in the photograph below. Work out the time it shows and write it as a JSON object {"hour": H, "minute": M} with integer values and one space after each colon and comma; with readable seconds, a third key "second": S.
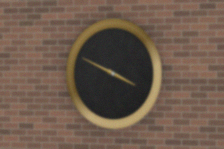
{"hour": 3, "minute": 49}
